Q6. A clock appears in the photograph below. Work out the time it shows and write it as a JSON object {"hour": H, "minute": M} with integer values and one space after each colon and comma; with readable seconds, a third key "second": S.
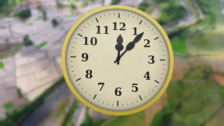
{"hour": 12, "minute": 7}
